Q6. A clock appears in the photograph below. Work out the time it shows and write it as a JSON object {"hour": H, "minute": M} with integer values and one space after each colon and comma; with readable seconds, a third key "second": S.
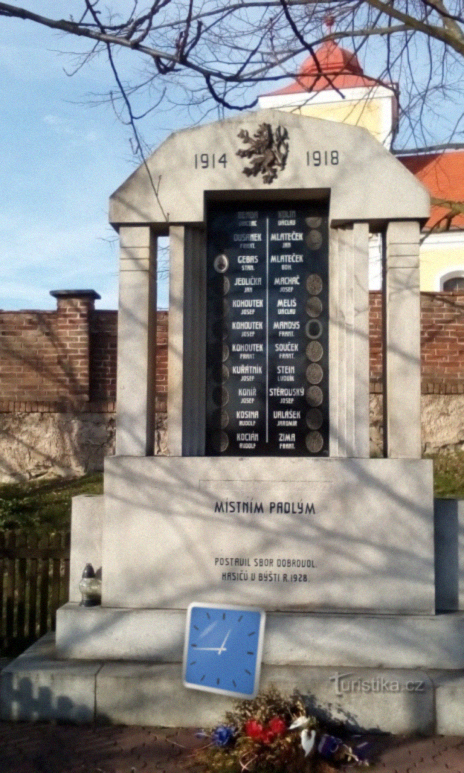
{"hour": 12, "minute": 44}
